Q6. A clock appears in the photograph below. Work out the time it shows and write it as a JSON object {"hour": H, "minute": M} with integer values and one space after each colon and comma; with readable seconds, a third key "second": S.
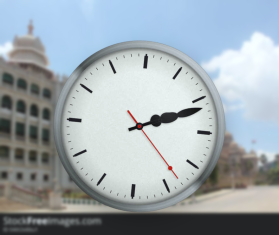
{"hour": 2, "minute": 11, "second": 23}
